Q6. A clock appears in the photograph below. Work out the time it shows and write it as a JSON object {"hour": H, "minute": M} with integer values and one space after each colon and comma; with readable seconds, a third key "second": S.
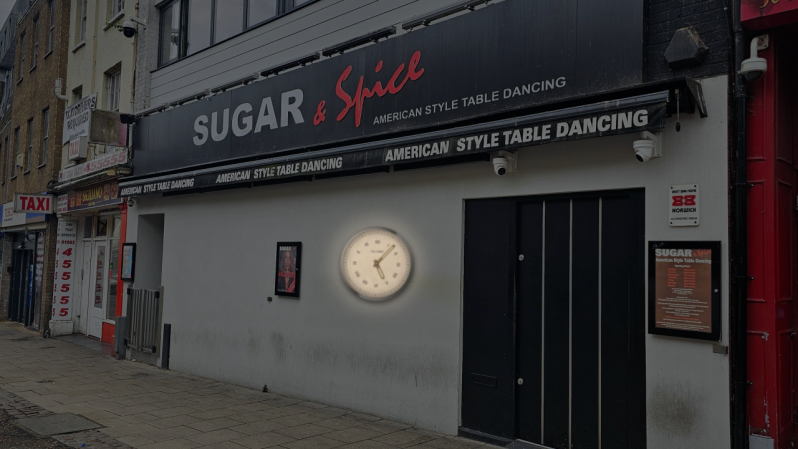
{"hour": 5, "minute": 7}
